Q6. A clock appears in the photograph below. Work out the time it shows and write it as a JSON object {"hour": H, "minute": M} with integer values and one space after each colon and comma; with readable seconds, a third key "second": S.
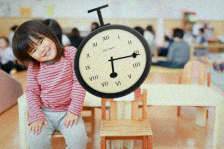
{"hour": 6, "minute": 16}
